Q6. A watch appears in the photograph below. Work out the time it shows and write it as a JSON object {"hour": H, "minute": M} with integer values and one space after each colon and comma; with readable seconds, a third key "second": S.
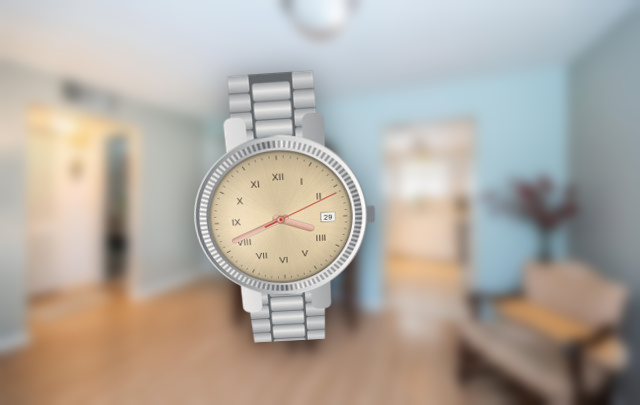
{"hour": 3, "minute": 41, "second": 11}
